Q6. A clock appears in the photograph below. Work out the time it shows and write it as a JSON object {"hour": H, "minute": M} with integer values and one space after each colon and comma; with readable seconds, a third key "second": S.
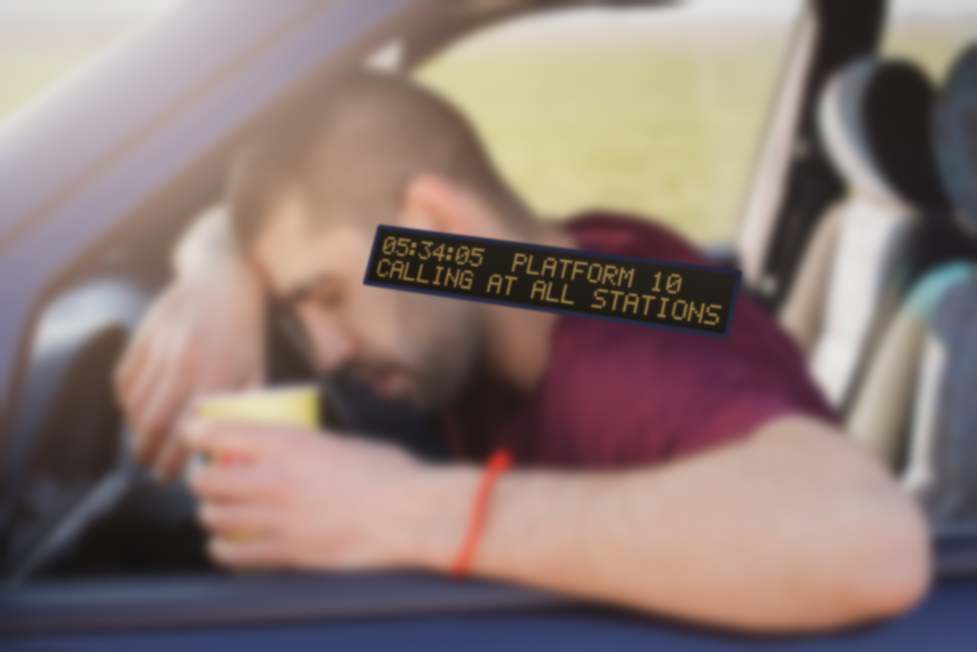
{"hour": 5, "minute": 34, "second": 5}
